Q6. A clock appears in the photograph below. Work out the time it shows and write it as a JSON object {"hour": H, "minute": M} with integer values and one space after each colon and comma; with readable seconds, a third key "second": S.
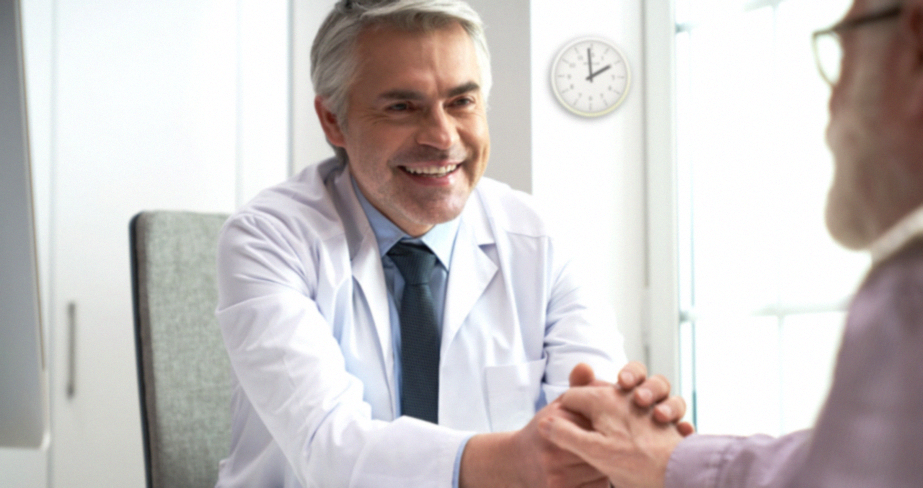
{"hour": 1, "minute": 59}
